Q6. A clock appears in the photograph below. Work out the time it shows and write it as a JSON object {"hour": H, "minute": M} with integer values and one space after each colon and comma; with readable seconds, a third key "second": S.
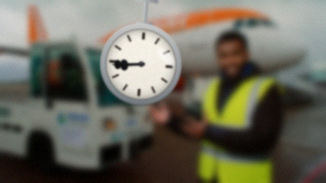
{"hour": 8, "minute": 44}
